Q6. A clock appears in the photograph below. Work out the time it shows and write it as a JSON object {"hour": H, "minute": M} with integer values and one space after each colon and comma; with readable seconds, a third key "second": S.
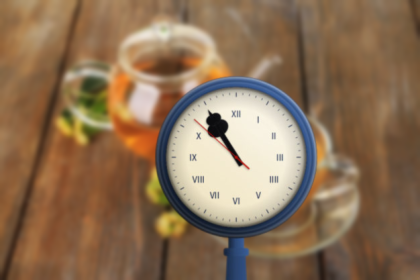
{"hour": 10, "minute": 54, "second": 52}
